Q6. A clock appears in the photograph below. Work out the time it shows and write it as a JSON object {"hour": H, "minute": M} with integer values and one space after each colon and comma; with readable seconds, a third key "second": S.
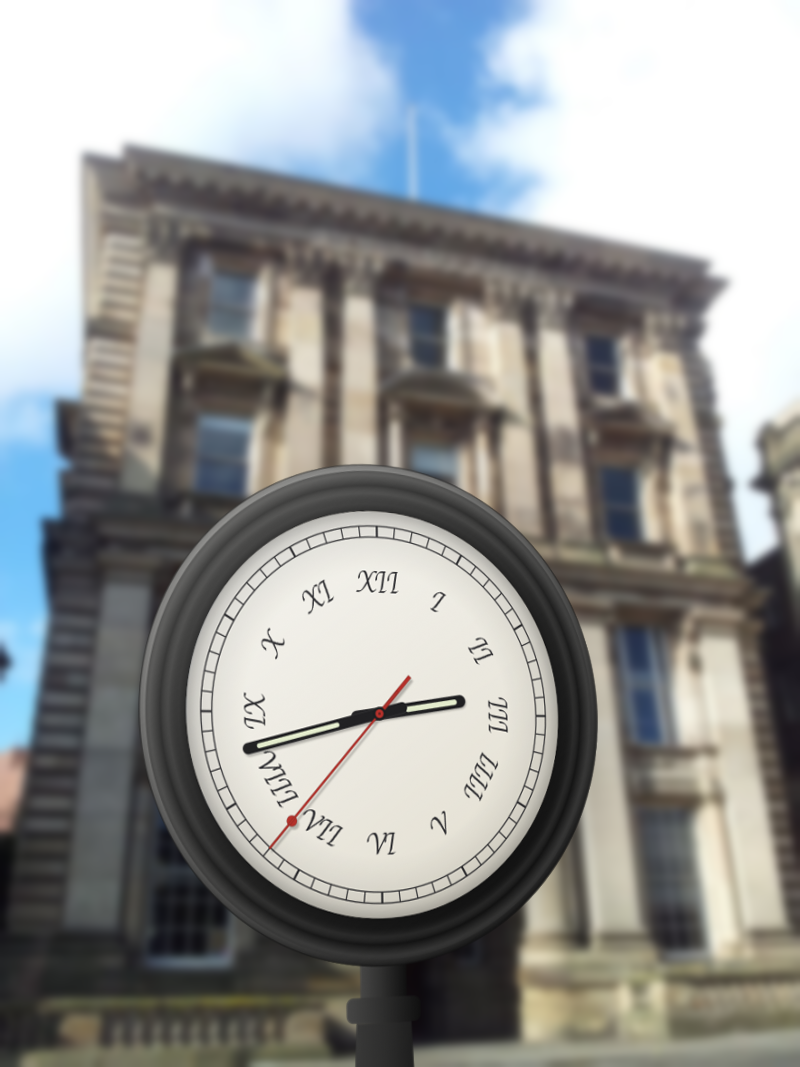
{"hour": 2, "minute": 42, "second": 37}
